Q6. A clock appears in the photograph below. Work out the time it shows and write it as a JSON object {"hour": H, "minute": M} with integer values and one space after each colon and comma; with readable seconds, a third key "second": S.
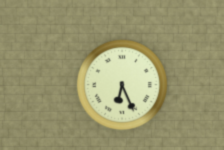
{"hour": 6, "minute": 26}
